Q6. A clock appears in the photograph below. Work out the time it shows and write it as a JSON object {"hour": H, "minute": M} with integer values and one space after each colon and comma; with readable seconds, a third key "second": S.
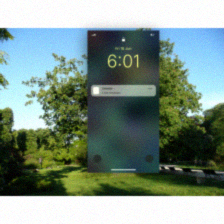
{"hour": 6, "minute": 1}
